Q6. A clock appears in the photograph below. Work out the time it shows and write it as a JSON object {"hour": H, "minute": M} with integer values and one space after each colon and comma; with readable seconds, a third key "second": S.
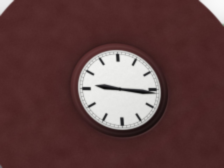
{"hour": 9, "minute": 16}
